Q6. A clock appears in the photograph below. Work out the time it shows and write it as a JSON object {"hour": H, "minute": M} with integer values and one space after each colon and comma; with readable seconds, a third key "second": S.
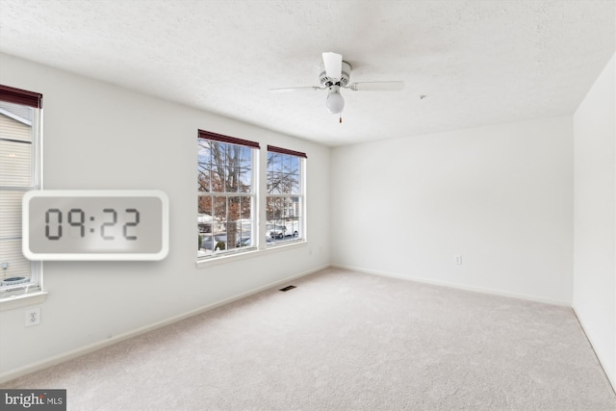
{"hour": 9, "minute": 22}
